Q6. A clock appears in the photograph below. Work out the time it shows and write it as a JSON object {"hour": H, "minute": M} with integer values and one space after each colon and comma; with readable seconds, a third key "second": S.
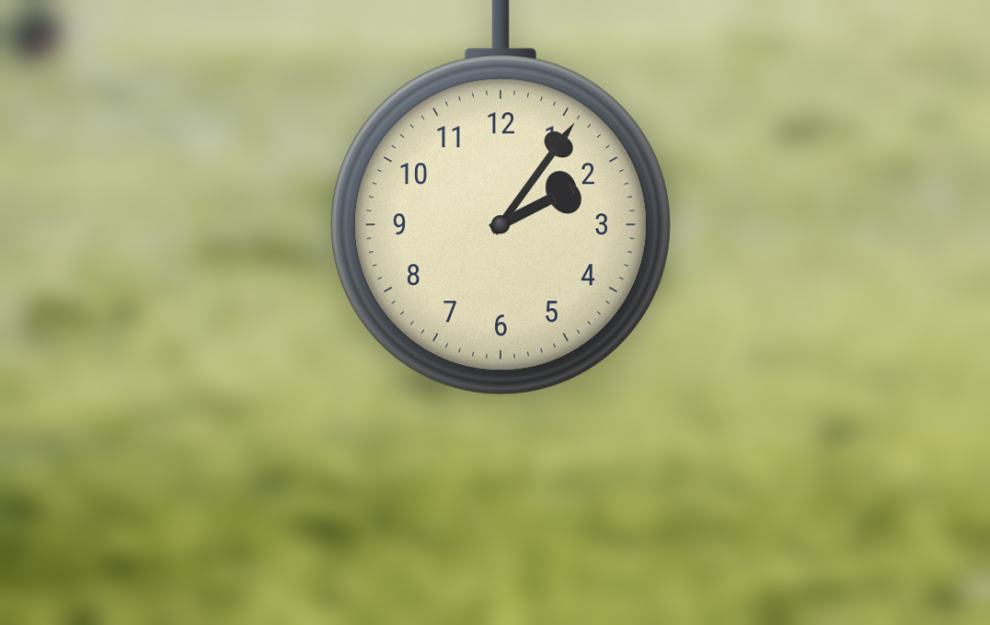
{"hour": 2, "minute": 6}
